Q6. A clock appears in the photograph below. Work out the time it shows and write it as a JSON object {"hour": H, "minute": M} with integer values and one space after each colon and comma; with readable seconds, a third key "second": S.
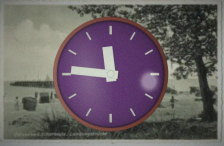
{"hour": 11, "minute": 46}
